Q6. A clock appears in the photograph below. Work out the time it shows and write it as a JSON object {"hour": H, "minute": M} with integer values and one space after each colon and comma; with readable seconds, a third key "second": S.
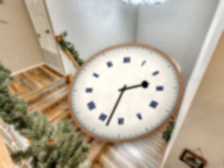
{"hour": 2, "minute": 33}
